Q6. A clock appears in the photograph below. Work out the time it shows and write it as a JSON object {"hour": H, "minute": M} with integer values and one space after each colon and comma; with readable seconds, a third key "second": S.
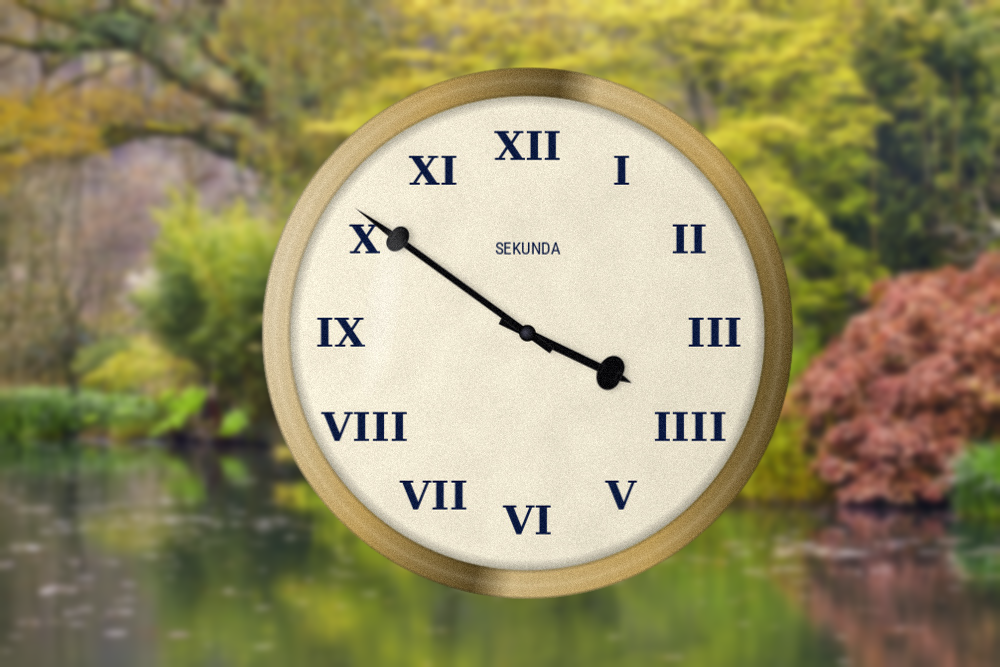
{"hour": 3, "minute": 51}
